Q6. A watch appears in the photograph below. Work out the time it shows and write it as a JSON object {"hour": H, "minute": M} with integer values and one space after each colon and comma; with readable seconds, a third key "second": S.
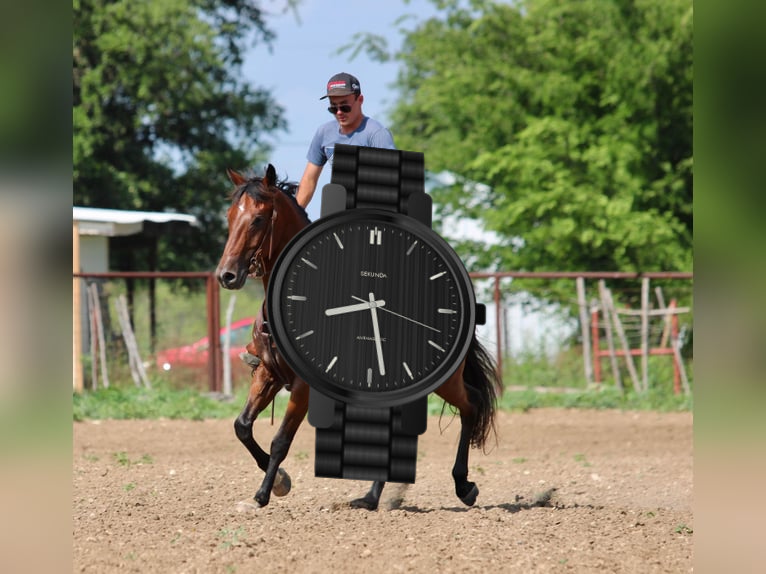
{"hour": 8, "minute": 28, "second": 18}
